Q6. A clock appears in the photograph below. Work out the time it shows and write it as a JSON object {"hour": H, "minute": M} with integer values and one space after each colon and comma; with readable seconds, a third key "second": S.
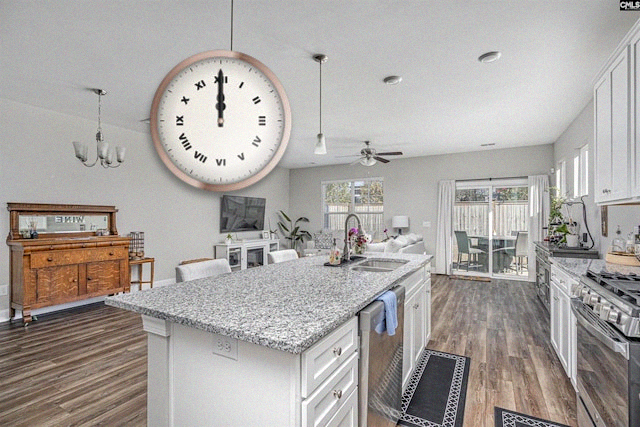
{"hour": 12, "minute": 0}
